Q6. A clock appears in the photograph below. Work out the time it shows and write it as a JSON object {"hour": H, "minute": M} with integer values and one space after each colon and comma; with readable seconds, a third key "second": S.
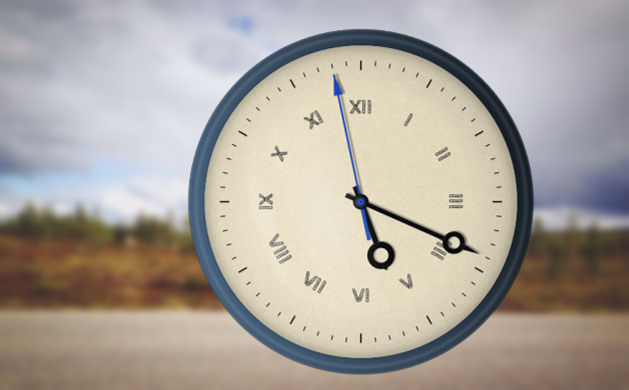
{"hour": 5, "minute": 18, "second": 58}
